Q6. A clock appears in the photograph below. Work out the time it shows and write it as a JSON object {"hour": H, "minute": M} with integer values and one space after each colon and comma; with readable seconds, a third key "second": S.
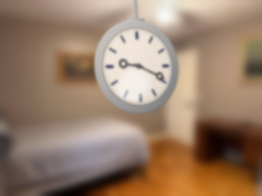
{"hour": 9, "minute": 19}
